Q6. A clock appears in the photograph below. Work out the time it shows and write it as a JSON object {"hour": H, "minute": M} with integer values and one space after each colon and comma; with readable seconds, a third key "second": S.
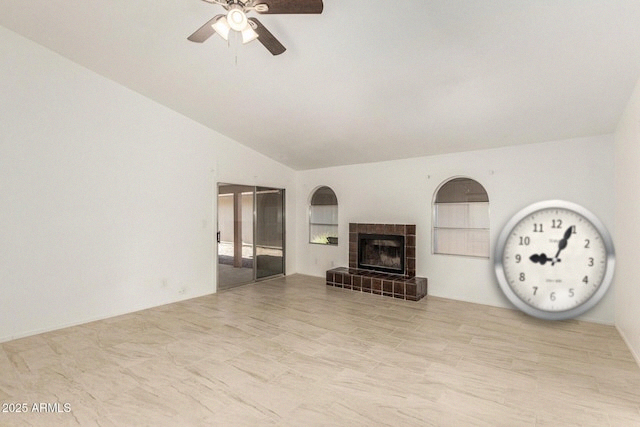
{"hour": 9, "minute": 4}
